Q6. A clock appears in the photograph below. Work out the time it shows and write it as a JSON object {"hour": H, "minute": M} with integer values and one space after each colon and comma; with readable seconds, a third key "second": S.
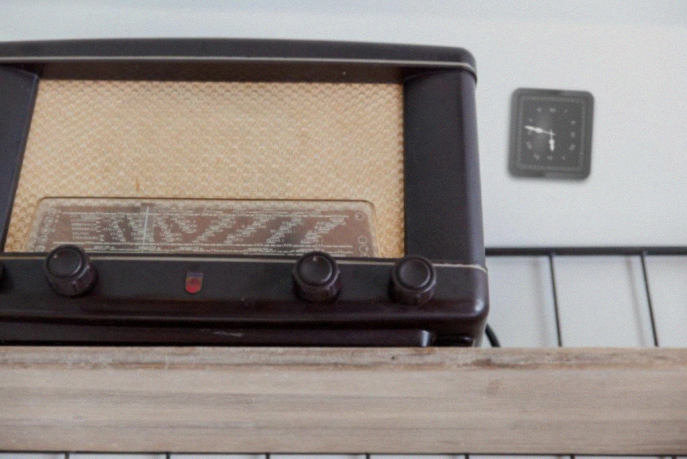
{"hour": 5, "minute": 47}
